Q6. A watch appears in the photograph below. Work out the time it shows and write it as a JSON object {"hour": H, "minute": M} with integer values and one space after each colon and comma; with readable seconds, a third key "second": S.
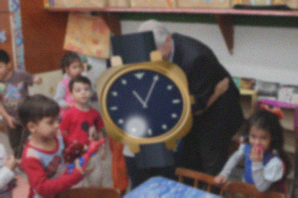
{"hour": 11, "minute": 5}
